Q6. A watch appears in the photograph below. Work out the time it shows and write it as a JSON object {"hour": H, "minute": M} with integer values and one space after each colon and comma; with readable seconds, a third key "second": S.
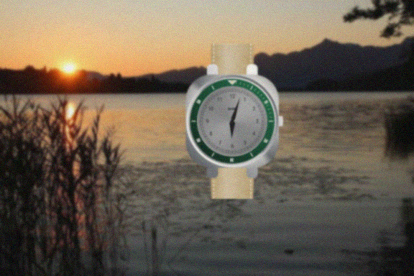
{"hour": 6, "minute": 3}
